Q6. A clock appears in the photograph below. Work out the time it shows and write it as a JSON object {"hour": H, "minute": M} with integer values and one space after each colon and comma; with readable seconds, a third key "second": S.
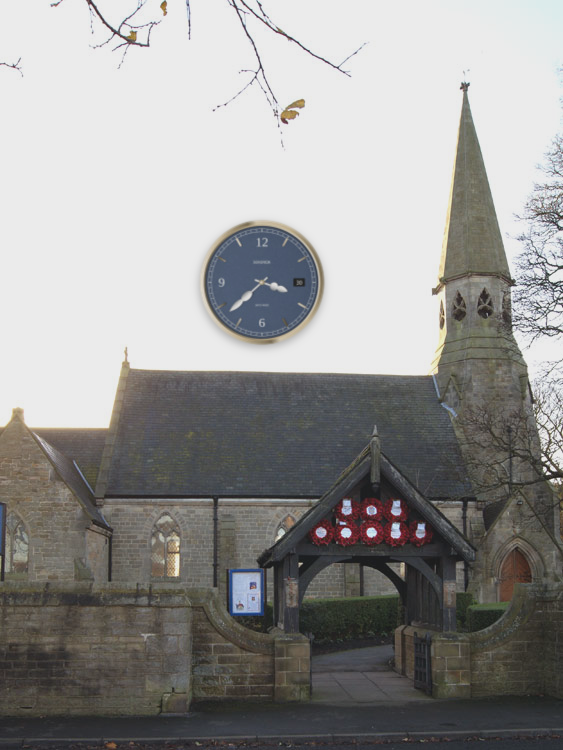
{"hour": 3, "minute": 38}
